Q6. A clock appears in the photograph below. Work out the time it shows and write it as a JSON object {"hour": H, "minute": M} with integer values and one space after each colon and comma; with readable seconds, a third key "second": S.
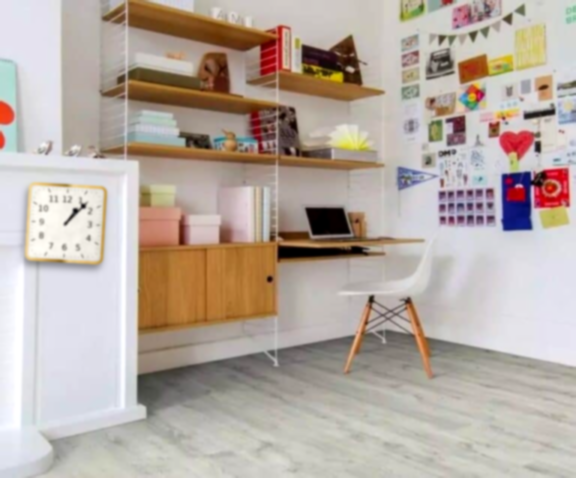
{"hour": 1, "minute": 7}
